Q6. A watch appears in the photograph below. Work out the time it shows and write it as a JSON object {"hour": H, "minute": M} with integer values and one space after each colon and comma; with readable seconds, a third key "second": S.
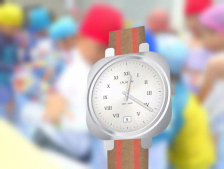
{"hour": 12, "minute": 21}
